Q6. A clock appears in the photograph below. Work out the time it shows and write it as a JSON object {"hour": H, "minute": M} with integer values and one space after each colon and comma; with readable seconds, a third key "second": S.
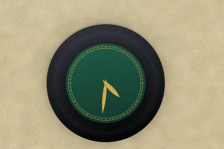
{"hour": 4, "minute": 31}
